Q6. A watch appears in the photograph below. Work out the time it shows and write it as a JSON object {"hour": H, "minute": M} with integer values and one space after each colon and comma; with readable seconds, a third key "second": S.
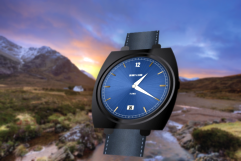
{"hour": 1, "minute": 20}
